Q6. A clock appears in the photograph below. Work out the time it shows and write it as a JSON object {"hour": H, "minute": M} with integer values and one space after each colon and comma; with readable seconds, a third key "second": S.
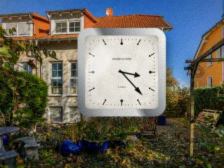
{"hour": 3, "minute": 23}
